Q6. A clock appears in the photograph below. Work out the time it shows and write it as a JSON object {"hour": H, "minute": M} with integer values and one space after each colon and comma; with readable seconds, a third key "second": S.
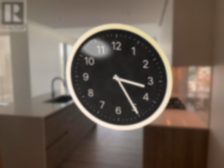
{"hour": 3, "minute": 25}
